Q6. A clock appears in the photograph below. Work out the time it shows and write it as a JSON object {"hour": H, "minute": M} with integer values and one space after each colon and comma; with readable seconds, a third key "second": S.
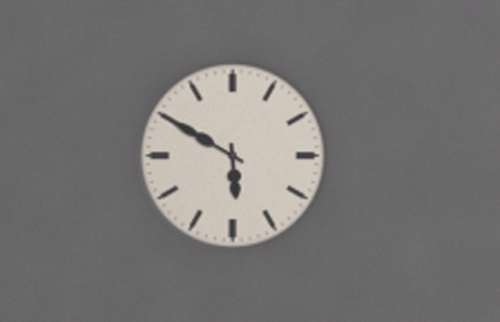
{"hour": 5, "minute": 50}
